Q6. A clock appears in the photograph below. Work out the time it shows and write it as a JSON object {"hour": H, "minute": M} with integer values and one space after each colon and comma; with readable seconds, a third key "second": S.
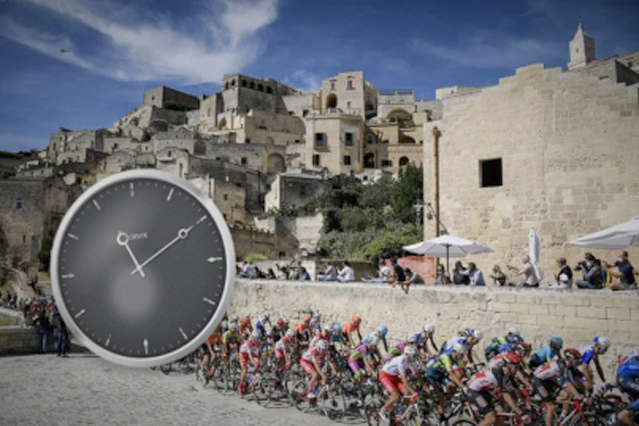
{"hour": 11, "minute": 10}
